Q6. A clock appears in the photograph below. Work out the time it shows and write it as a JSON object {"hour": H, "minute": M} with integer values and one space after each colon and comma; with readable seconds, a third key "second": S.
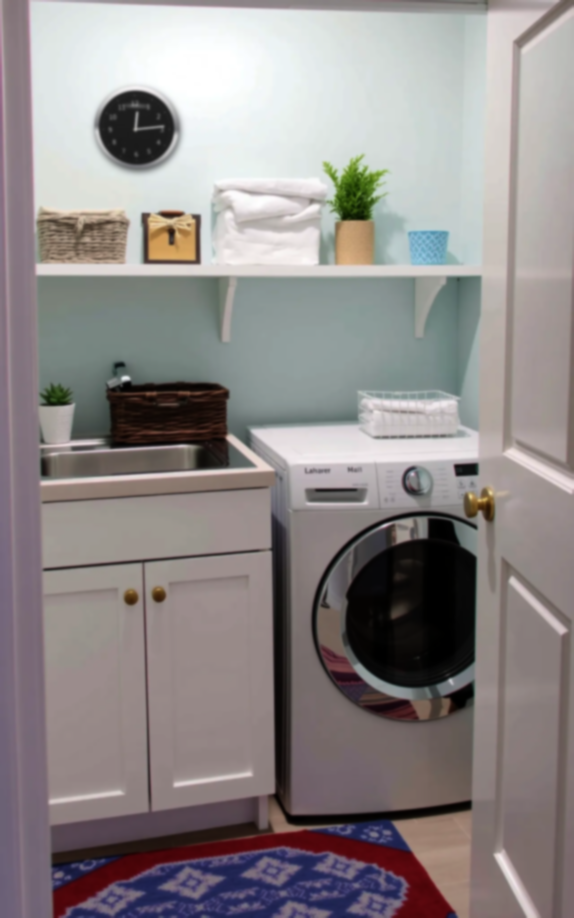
{"hour": 12, "minute": 14}
